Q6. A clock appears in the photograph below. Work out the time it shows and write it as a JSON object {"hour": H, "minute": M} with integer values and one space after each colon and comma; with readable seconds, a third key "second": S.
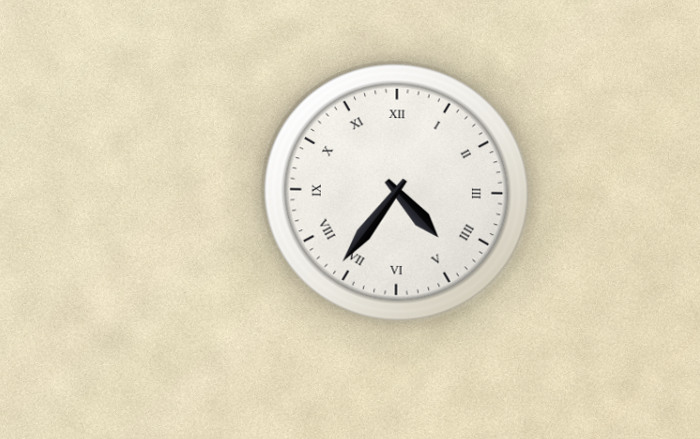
{"hour": 4, "minute": 36}
